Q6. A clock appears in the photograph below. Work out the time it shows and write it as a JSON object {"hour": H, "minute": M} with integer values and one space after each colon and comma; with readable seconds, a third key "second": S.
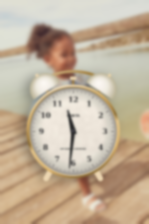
{"hour": 11, "minute": 31}
